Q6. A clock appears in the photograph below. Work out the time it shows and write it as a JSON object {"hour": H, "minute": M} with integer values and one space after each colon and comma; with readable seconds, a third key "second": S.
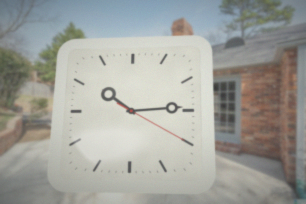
{"hour": 10, "minute": 14, "second": 20}
